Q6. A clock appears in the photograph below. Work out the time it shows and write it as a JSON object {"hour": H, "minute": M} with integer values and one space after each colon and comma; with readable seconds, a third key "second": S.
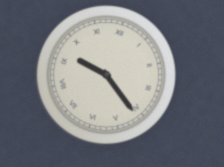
{"hour": 9, "minute": 21}
